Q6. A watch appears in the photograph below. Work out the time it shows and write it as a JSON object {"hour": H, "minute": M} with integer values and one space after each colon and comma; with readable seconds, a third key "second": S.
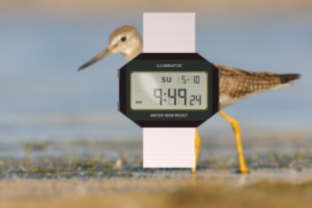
{"hour": 9, "minute": 49, "second": 24}
